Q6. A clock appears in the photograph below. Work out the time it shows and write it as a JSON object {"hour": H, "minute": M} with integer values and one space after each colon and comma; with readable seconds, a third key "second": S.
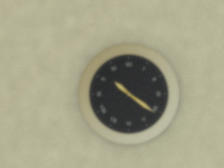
{"hour": 10, "minute": 21}
